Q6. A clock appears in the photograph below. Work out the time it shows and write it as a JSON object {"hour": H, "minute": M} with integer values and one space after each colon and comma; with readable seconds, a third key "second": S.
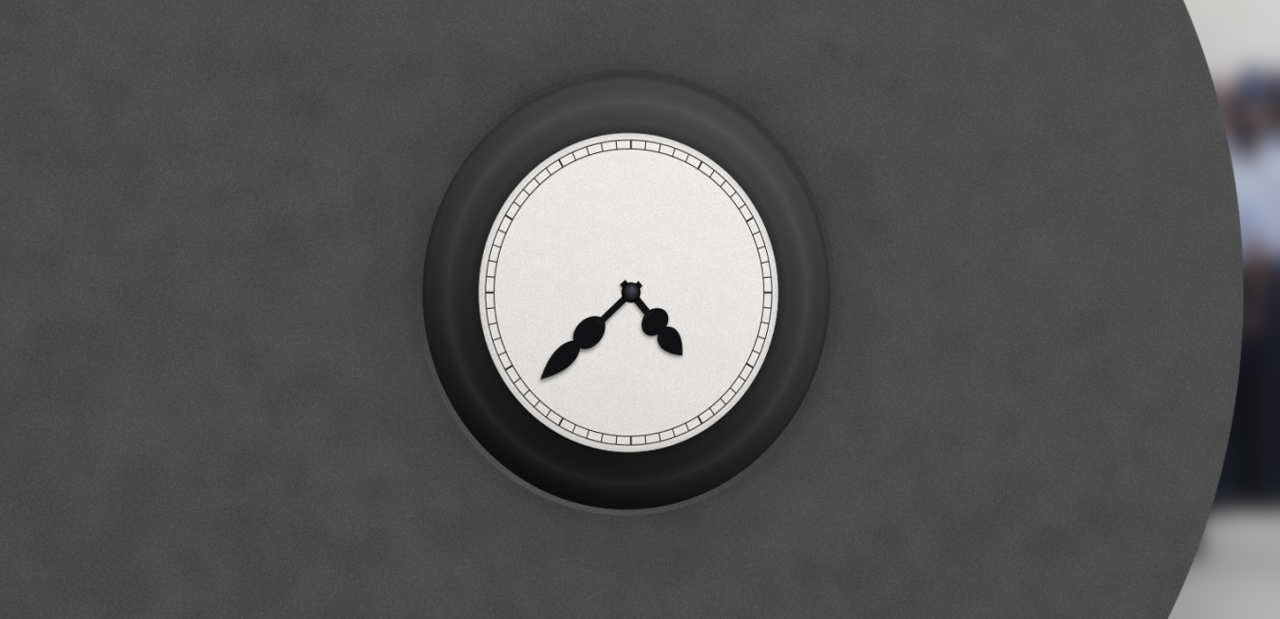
{"hour": 4, "minute": 38}
